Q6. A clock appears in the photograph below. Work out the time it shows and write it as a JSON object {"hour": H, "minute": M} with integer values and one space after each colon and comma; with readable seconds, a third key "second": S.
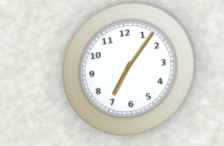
{"hour": 7, "minute": 7}
